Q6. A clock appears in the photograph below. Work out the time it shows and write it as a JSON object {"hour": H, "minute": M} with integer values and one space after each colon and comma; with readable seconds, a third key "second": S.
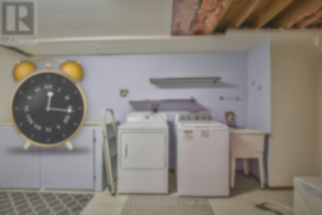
{"hour": 12, "minute": 16}
